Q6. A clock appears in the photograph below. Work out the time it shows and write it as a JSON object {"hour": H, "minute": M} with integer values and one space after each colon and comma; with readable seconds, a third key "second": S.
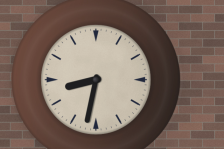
{"hour": 8, "minute": 32}
